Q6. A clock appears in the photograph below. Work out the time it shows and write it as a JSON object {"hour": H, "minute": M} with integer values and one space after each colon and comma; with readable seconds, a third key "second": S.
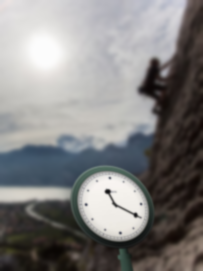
{"hour": 11, "minute": 20}
